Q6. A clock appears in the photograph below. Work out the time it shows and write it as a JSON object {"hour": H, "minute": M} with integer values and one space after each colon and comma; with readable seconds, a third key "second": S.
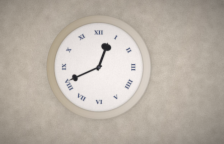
{"hour": 12, "minute": 41}
